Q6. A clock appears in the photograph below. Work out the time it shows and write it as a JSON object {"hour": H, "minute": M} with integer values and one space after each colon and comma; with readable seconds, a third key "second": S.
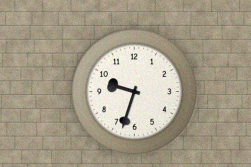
{"hour": 9, "minute": 33}
